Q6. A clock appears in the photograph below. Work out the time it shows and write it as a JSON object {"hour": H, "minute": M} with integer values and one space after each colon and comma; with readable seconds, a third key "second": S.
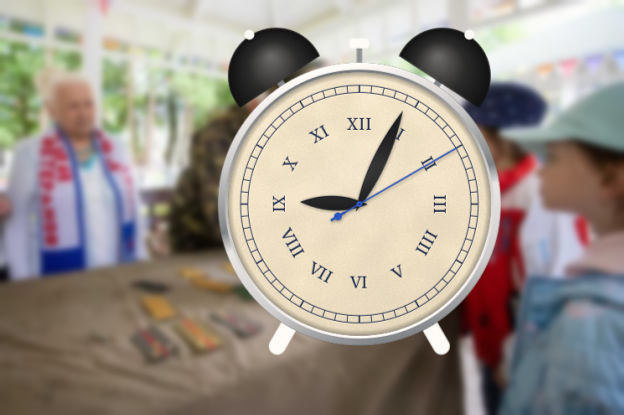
{"hour": 9, "minute": 4, "second": 10}
